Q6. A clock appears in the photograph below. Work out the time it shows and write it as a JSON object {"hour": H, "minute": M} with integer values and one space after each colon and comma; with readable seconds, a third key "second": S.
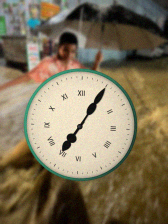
{"hour": 7, "minute": 5}
